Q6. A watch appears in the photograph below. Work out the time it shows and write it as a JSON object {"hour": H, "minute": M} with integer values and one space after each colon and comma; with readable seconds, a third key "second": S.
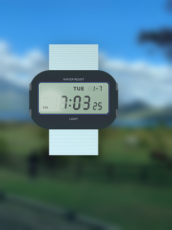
{"hour": 7, "minute": 3, "second": 25}
